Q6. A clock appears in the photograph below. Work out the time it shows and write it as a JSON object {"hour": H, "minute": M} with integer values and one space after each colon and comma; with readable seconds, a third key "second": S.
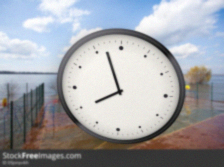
{"hour": 7, "minute": 57}
